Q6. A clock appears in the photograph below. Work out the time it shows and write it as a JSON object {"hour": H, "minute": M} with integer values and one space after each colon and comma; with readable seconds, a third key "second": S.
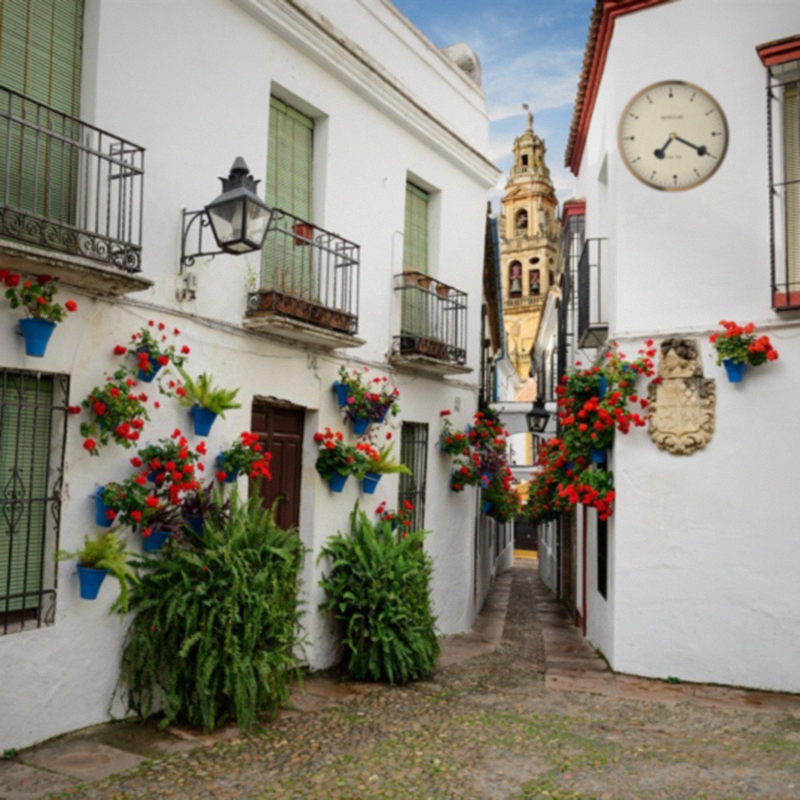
{"hour": 7, "minute": 20}
